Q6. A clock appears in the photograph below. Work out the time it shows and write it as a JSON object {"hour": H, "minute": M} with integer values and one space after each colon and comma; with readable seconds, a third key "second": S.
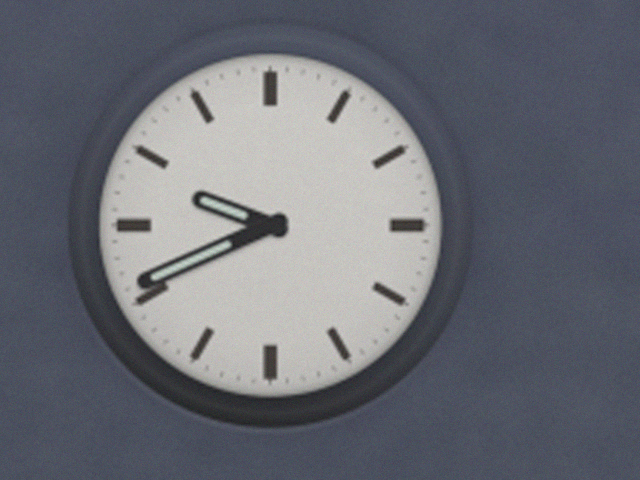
{"hour": 9, "minute": 41}
